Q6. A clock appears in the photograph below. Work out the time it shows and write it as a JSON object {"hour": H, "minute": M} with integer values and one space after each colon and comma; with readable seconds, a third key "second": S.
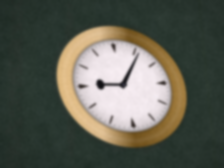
{"hour": 9, "minute": 6}
